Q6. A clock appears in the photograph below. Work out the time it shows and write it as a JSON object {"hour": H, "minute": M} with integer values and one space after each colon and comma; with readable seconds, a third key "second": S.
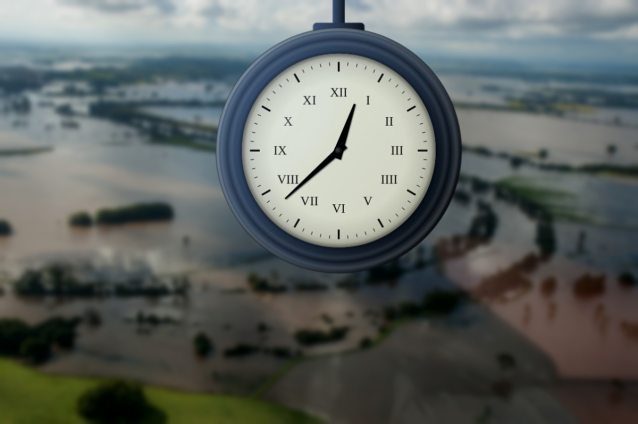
{"hour": 12, "minute": 38}
